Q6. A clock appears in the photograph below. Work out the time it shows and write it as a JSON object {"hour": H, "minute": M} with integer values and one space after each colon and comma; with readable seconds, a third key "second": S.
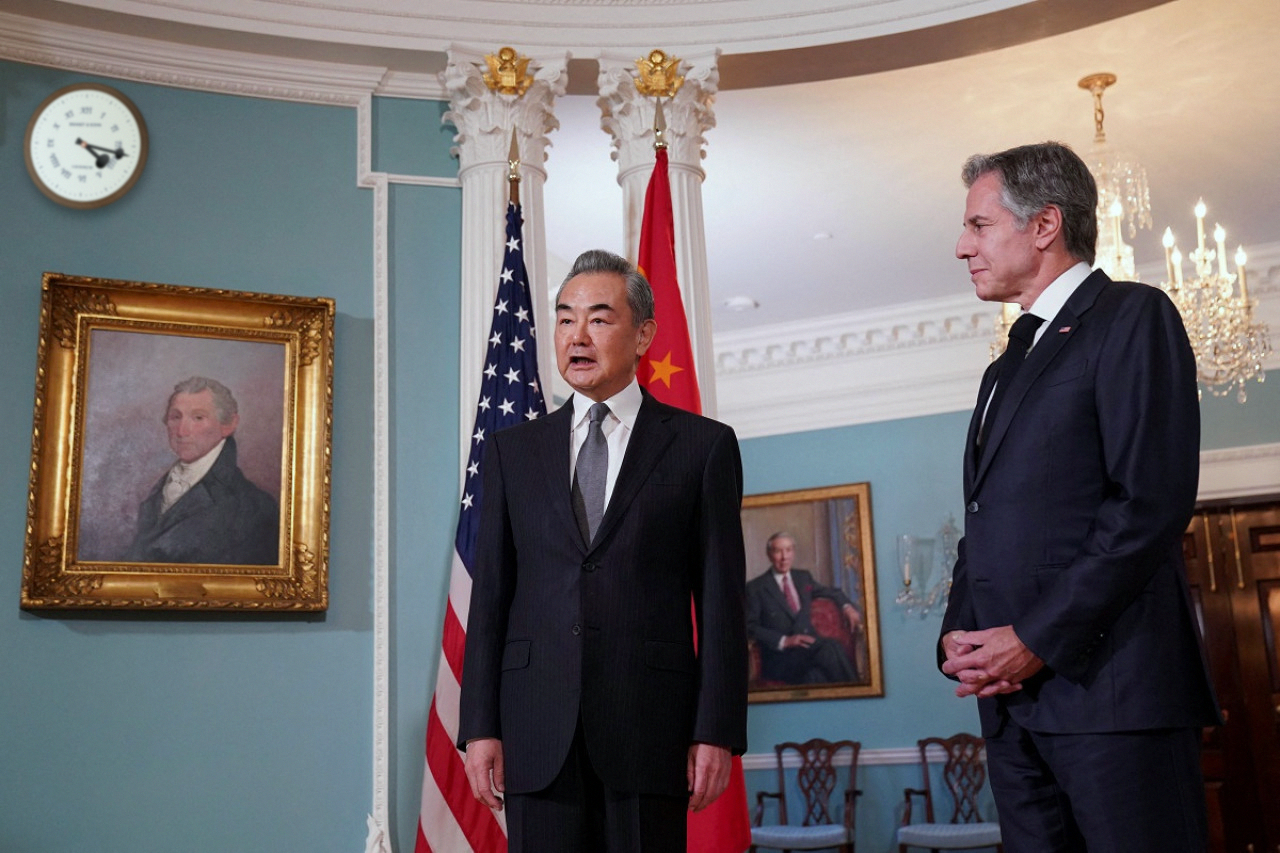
{"hour": 4, "minute": 17}
